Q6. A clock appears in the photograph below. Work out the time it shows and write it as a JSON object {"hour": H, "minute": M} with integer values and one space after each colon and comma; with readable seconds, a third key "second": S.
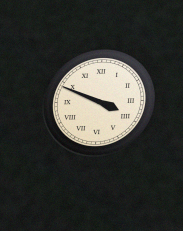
{"hour": 3, "minute": 49}
